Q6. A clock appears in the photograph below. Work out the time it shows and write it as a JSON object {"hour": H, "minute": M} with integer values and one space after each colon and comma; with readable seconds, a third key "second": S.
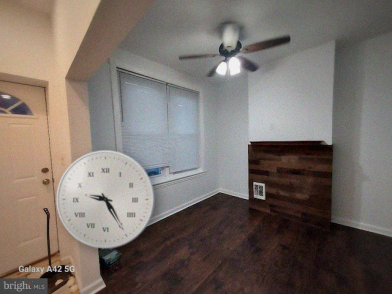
{"hour": 9, "minute": 25}
